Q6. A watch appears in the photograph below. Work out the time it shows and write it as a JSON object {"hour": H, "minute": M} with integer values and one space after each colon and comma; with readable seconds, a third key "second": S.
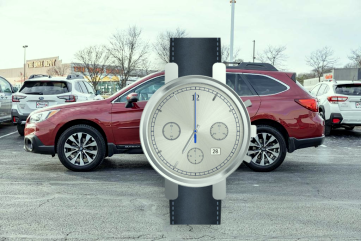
{"hour": 7, "minute": 0}
